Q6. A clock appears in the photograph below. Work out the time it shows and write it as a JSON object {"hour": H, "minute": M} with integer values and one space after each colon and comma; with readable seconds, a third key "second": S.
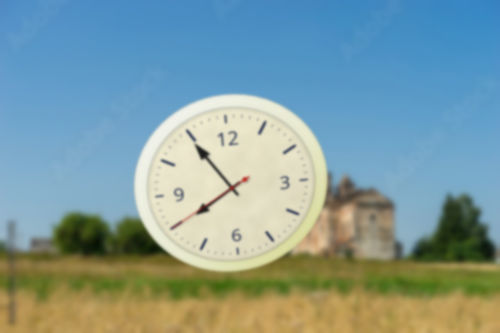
{"hour": 7, "minute": 54, "second": 40}
